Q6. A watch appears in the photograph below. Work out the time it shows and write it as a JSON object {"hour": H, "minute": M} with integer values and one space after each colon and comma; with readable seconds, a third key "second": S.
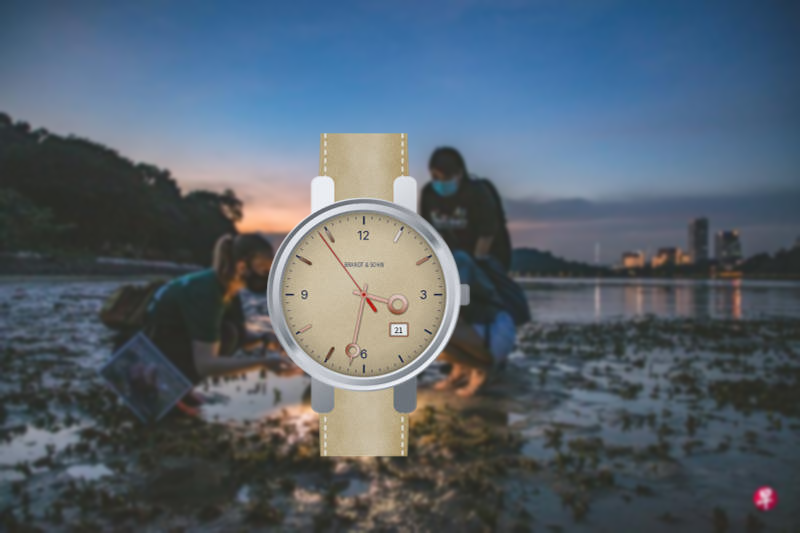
{"hour": 3, "minute": 31, "second": 54}
